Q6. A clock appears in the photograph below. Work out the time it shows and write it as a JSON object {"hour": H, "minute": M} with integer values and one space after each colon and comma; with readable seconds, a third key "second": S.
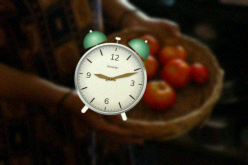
{"hour": 9, "minute": 11}
